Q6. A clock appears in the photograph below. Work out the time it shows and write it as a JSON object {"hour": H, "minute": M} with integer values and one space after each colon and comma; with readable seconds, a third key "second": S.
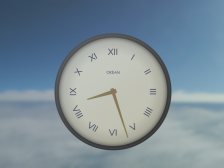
{"hour": 8, "minute": 27}
